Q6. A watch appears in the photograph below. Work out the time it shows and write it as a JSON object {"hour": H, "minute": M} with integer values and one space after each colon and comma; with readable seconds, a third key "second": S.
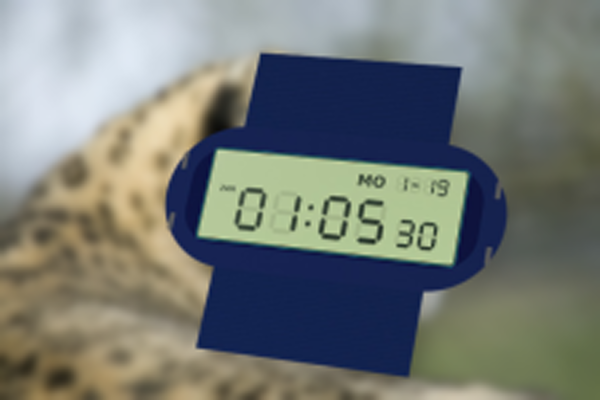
{"hour": 1, "minute": 5, "second": 30}
